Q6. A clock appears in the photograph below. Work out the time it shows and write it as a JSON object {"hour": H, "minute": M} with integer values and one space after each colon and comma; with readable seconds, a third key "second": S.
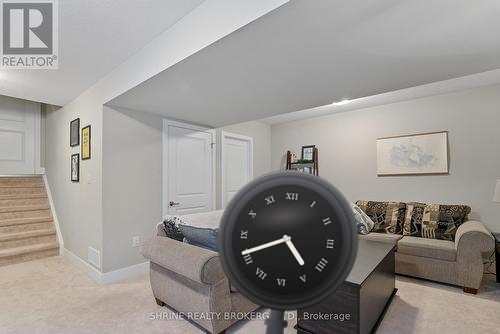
{"hour": 4, "minute": 41}
